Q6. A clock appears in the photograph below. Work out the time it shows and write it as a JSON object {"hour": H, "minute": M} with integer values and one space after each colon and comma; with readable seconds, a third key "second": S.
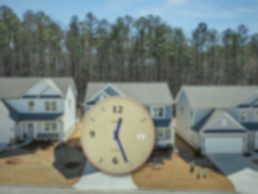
{"hour": 12, "minute": 26}
